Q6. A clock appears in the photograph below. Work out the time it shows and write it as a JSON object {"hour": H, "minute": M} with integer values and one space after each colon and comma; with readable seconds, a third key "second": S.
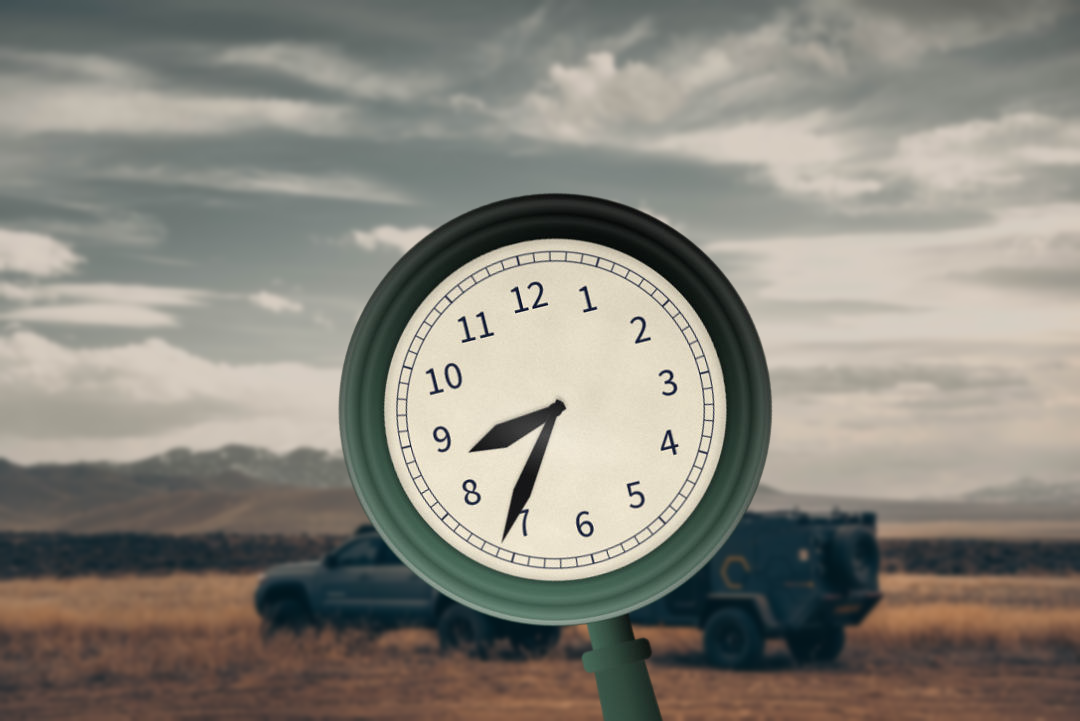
{"hour": 8, "minute": 36}
